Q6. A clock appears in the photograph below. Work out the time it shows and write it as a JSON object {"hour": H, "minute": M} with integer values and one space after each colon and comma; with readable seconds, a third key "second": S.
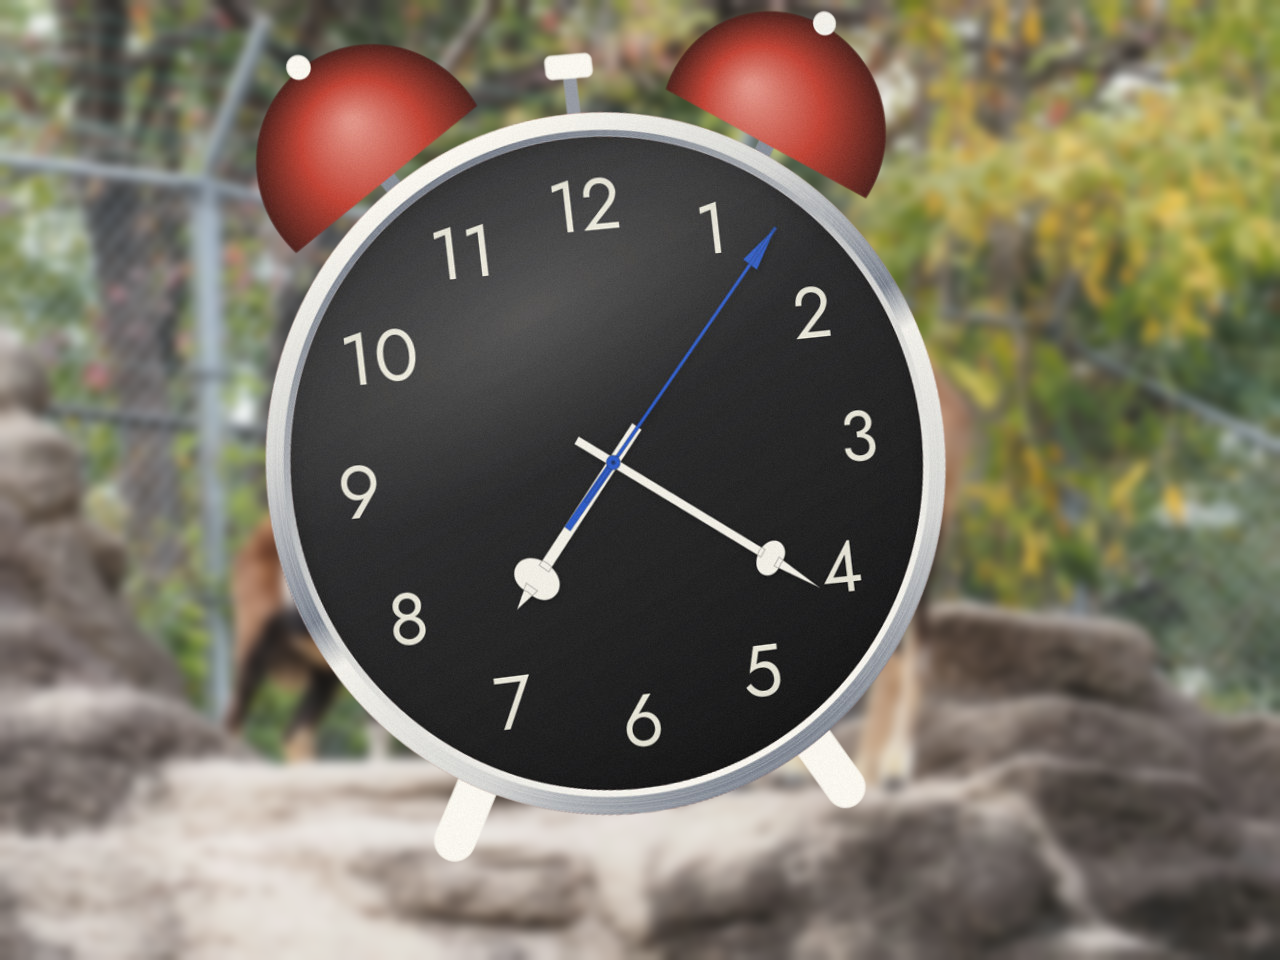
{"hour": 7, "minute": 21, "second": 7}
